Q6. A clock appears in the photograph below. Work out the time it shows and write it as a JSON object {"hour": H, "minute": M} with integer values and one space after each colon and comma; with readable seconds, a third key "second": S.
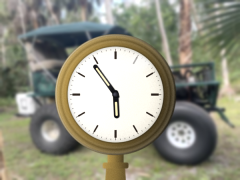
{"hour": 5, "minute": 54}
